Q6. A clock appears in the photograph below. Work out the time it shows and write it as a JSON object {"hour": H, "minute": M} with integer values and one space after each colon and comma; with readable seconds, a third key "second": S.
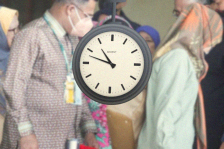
{"hour": 10, "minute": 48}
